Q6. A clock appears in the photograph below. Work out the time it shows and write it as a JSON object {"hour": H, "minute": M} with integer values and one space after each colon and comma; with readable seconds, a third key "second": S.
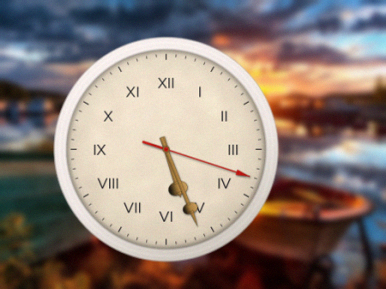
{"hour": 5, "minute": 26, "second": 18}
